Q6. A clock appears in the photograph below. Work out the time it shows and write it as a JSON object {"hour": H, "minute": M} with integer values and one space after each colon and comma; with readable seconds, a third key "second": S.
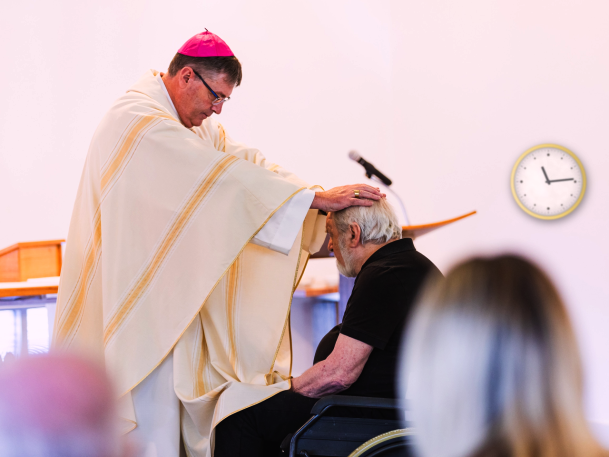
{"hour": 11, "minute": 14}
